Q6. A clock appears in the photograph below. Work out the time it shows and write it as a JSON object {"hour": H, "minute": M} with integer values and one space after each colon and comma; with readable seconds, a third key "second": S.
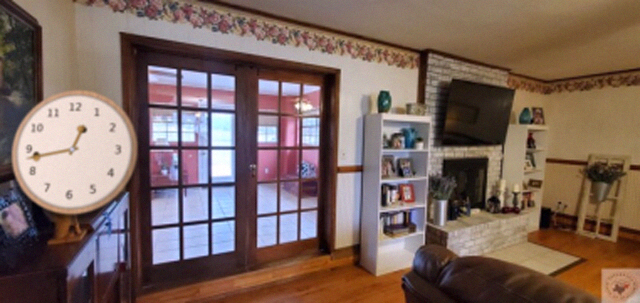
{"hour": 12, "minute": 43}
